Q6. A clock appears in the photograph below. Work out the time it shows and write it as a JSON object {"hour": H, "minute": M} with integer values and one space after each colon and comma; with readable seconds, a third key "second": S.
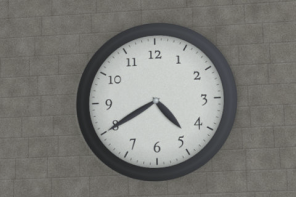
{"hour": 4, "minute": 40}
